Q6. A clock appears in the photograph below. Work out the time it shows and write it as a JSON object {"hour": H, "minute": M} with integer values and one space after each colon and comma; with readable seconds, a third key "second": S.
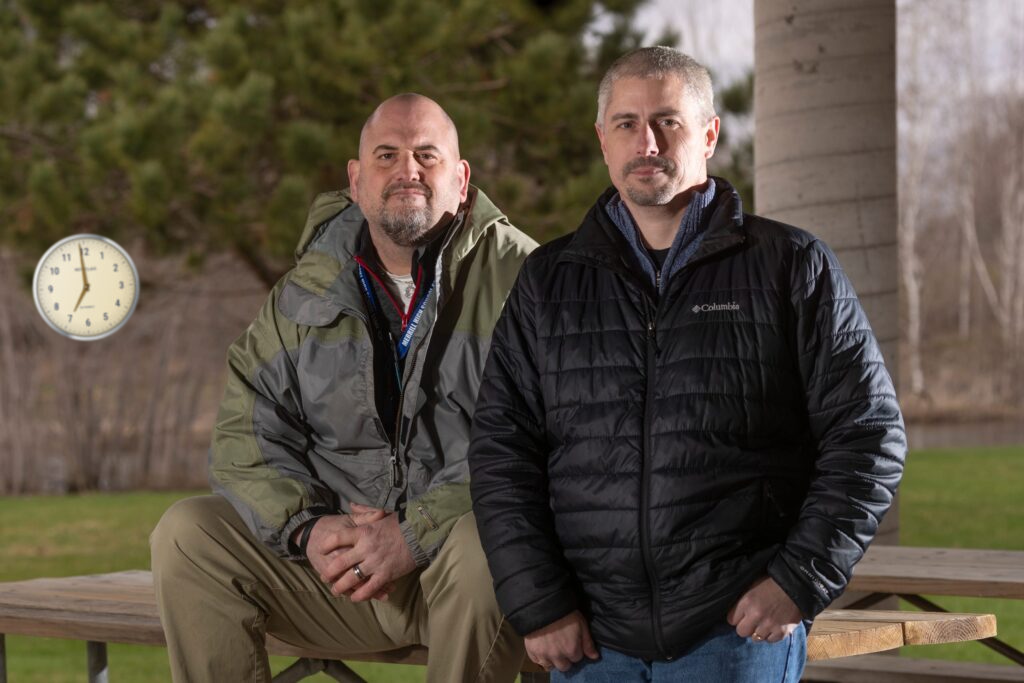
{"hour": 6, "minute": 59}
